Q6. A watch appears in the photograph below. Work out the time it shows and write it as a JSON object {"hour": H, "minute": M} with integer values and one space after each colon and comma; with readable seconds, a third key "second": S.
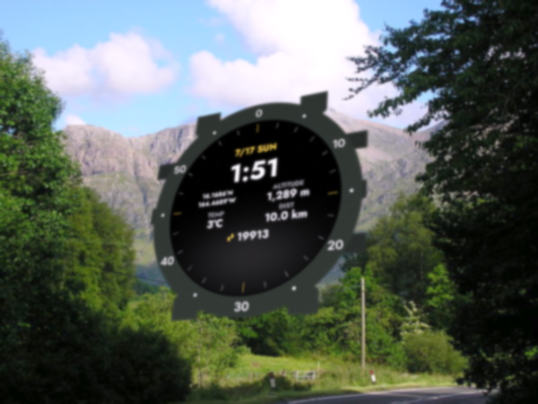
{"hour": 1, "minute": 51}
